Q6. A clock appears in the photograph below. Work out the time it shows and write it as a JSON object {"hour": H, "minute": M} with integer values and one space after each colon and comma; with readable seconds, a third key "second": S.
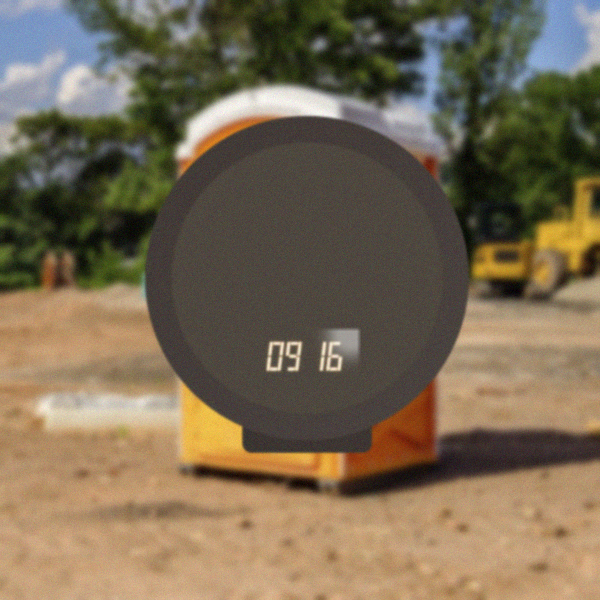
{"hour": 9, "minute": 16}
